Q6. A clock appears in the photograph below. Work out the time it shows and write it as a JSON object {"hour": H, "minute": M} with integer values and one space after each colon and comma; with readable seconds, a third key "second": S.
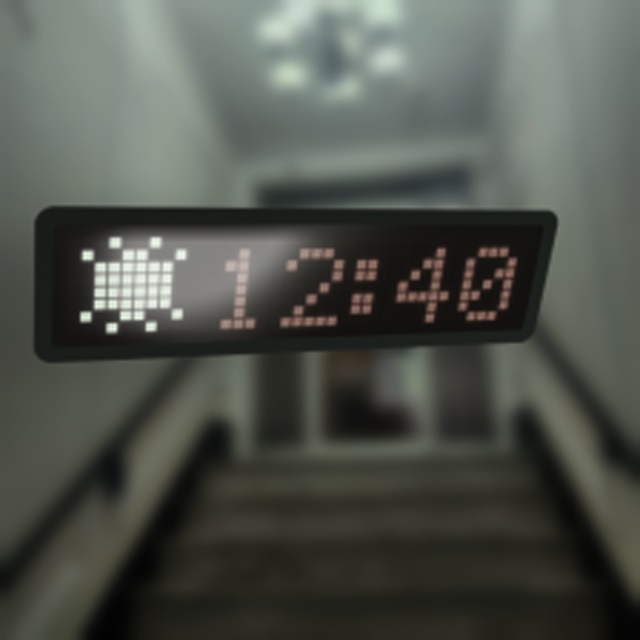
{"hour": 12, "minute": 40}
